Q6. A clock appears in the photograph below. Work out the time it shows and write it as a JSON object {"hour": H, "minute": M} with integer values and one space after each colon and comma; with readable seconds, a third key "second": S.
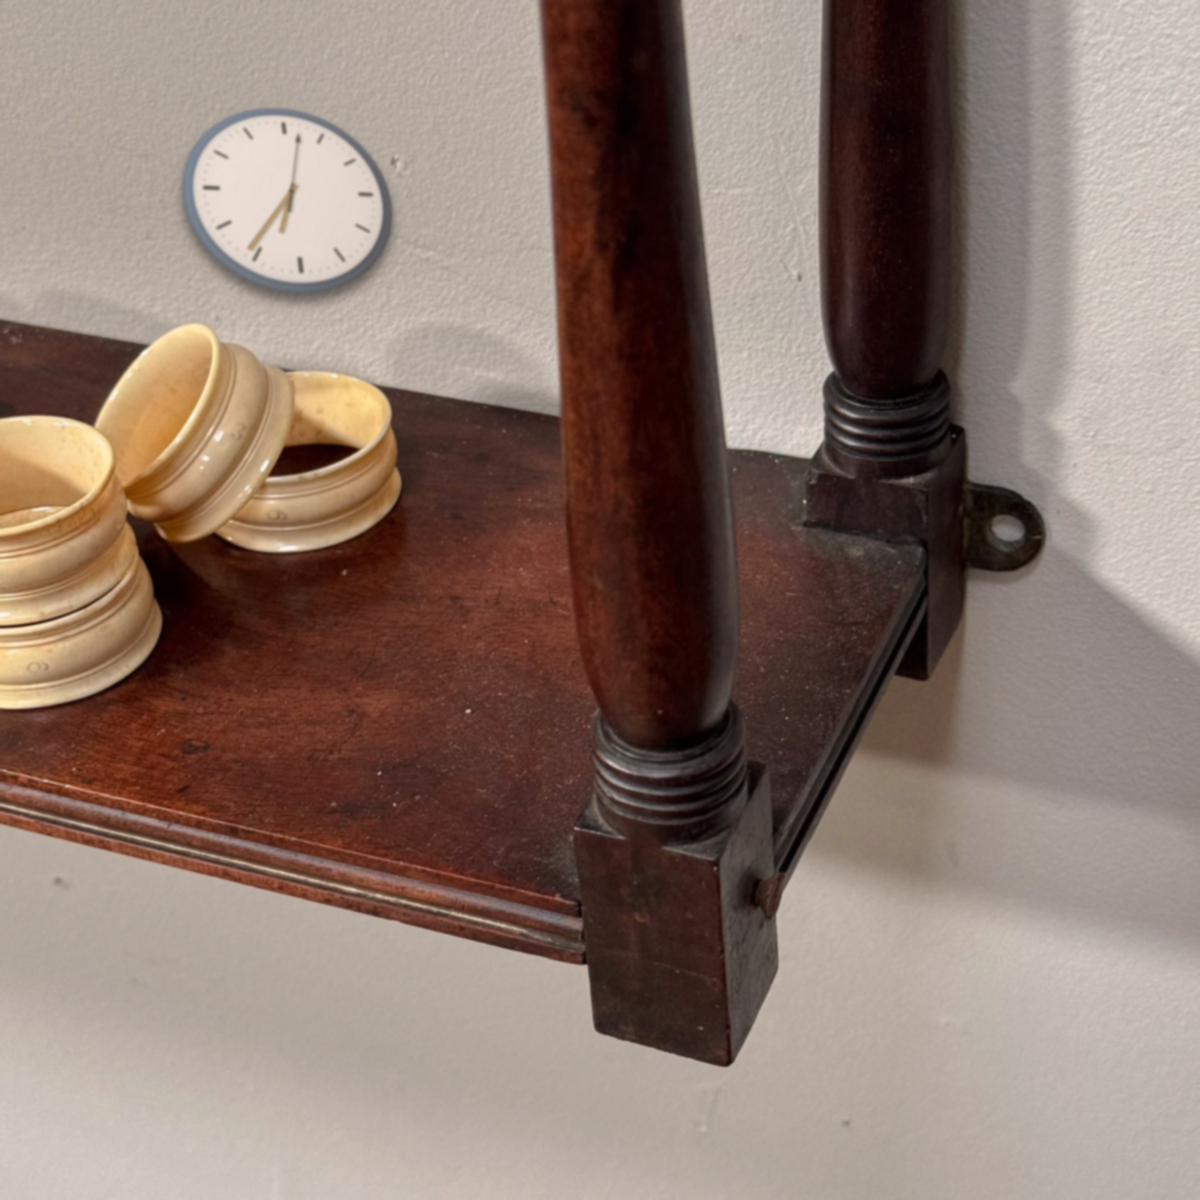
{"hour": 6, "minute": 36, "second": 2}
